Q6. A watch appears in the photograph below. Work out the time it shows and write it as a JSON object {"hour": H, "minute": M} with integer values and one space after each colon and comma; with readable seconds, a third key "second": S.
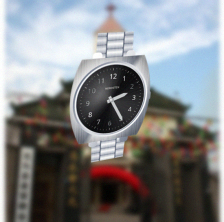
{"hour": 2, "minute": 25}
